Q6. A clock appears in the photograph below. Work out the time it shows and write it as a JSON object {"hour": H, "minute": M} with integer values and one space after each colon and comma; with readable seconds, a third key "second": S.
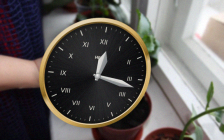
{"hour": 12, "minute": 17}
